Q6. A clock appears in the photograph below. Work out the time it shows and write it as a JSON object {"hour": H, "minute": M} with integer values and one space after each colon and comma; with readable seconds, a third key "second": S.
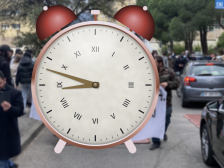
{"hour": 8, "minute": 48}
